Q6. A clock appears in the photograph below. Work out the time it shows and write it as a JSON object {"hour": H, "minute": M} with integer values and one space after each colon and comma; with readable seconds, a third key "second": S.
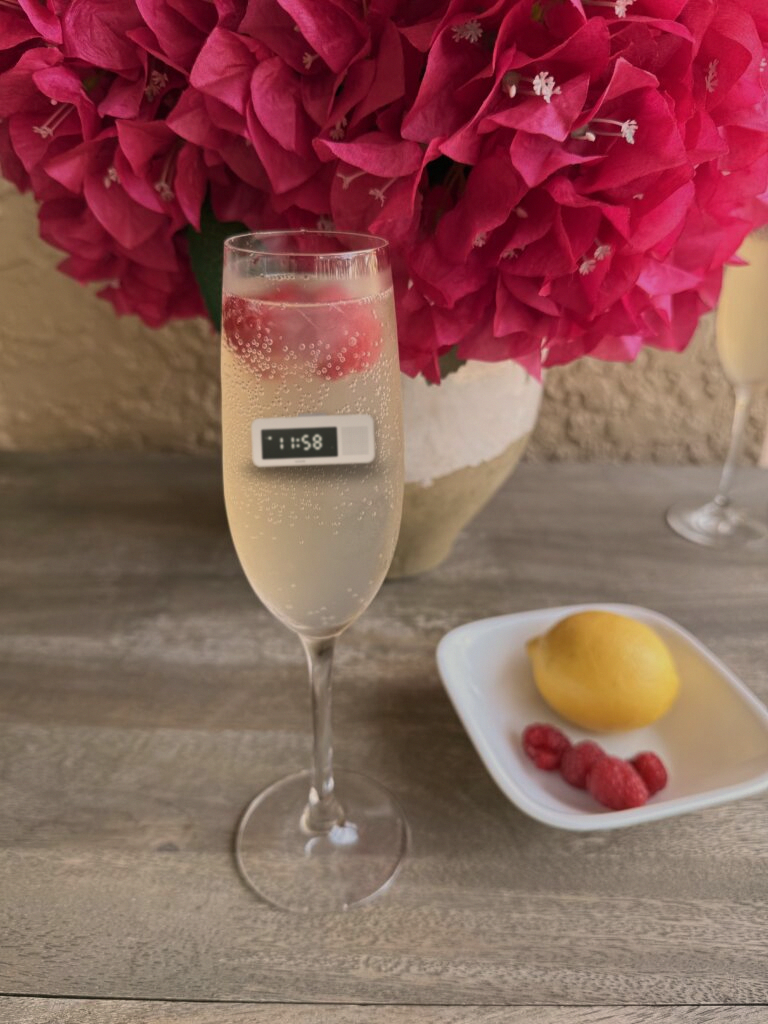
{"hour": 11, "minute": 58}
